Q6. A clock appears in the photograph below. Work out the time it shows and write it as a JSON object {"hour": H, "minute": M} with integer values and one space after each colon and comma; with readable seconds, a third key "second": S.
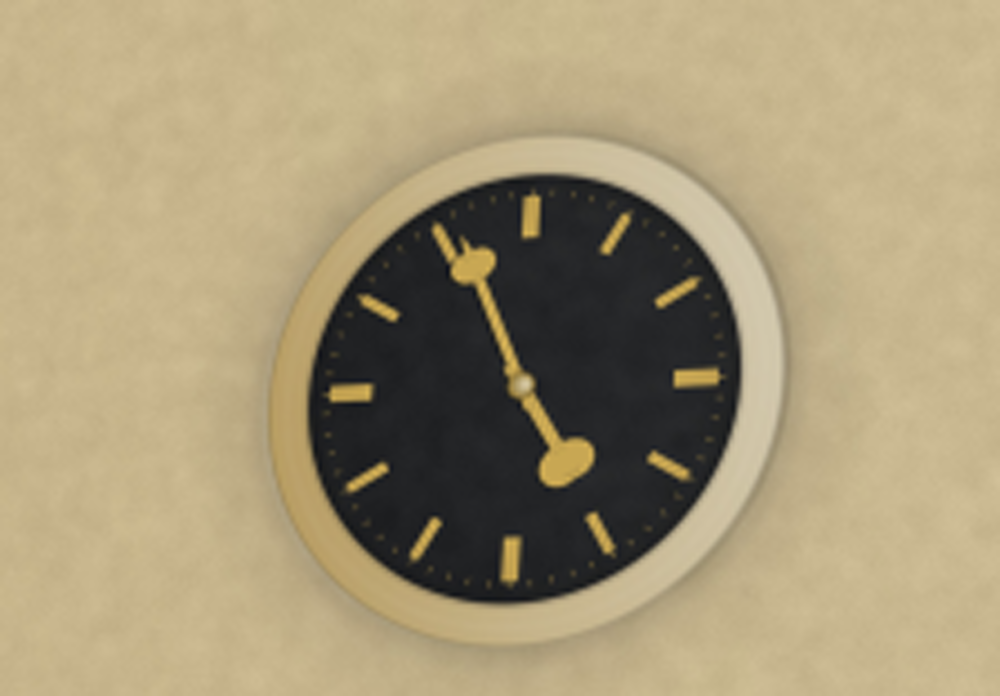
{"hour": 4, "minute": 56}
